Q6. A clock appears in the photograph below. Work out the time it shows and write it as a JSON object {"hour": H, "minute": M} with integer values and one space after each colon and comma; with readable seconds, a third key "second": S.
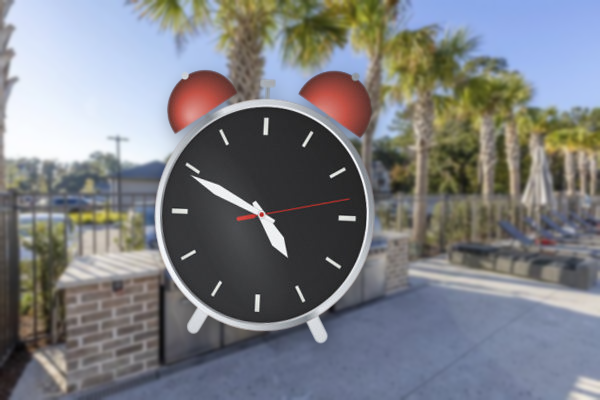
{"hour": 4, "minute": 49, "second": 13}
